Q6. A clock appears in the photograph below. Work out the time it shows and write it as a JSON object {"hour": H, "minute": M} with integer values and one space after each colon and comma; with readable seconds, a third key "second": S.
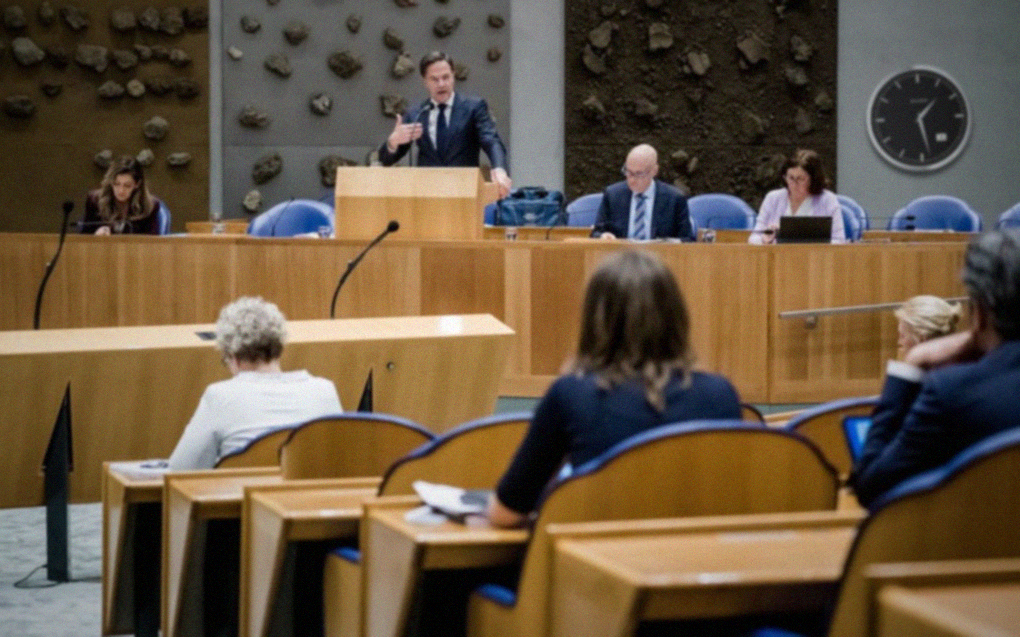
{"hour": 1, "minute": 28}
